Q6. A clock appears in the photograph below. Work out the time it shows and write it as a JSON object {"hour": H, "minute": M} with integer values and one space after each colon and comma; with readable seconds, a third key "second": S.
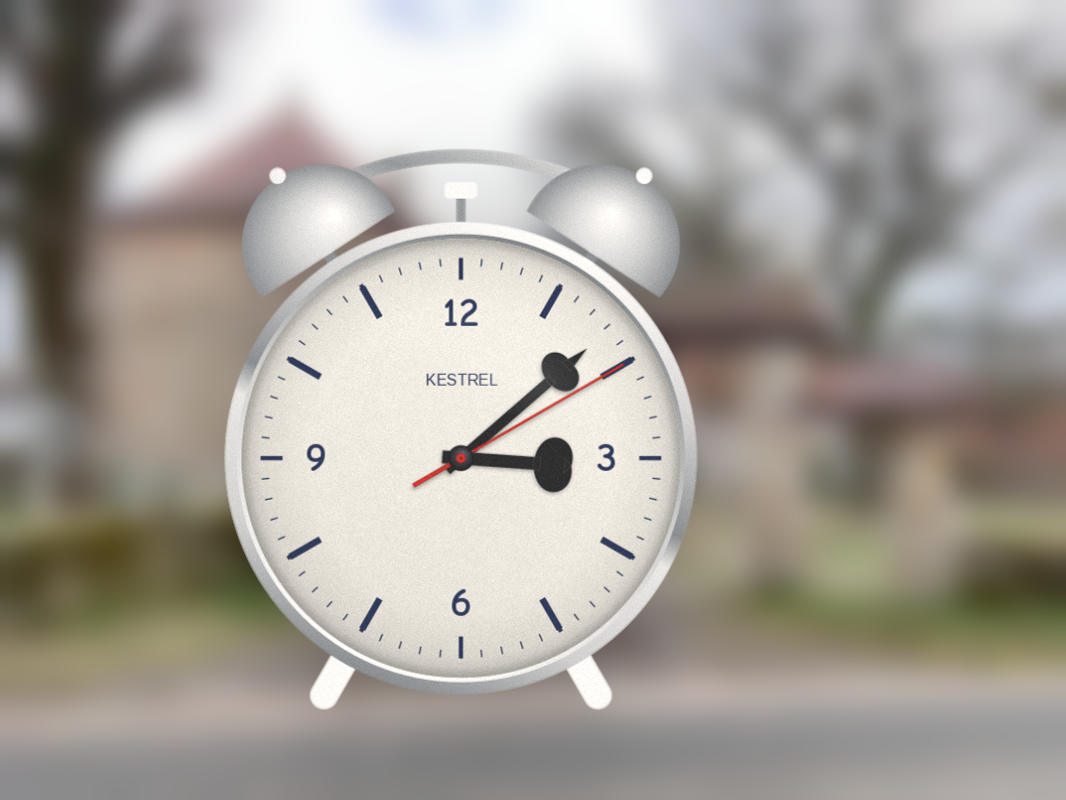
{"hour": 3, "minute": 8, "second": 10}
